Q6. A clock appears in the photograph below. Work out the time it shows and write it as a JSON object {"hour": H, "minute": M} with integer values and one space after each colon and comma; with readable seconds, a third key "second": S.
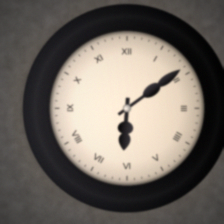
{"hour": 6, "minute": 9}
